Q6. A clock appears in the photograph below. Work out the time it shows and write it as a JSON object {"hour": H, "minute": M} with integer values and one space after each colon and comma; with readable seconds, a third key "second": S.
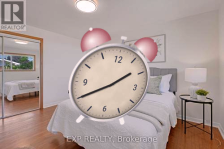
{"hour": 1, "minute": 40}
